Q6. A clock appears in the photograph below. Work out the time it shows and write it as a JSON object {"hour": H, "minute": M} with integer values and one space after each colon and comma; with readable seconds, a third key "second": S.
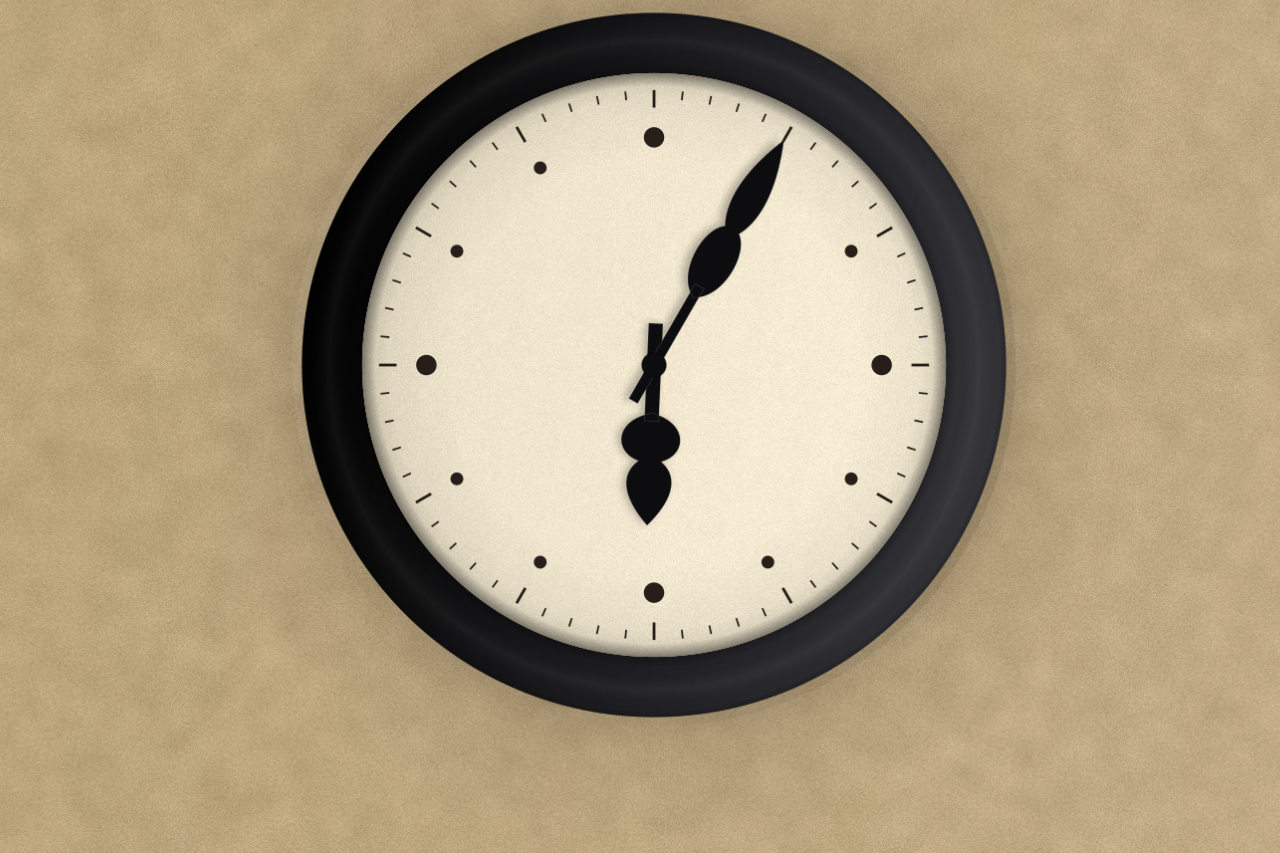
{"hour": 6, "minute": 5}
